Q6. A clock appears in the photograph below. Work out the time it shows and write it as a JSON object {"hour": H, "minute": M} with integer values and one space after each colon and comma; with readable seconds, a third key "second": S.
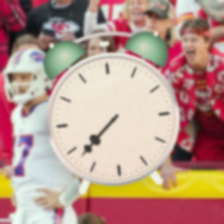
{"hour": 7, "minute": 38}
